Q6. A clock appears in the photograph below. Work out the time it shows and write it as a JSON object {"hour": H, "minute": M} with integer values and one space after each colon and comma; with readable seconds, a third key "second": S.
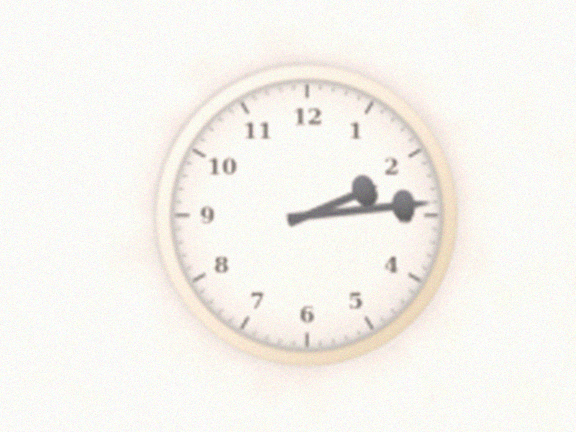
{"hour": 2, "minute": 14}
